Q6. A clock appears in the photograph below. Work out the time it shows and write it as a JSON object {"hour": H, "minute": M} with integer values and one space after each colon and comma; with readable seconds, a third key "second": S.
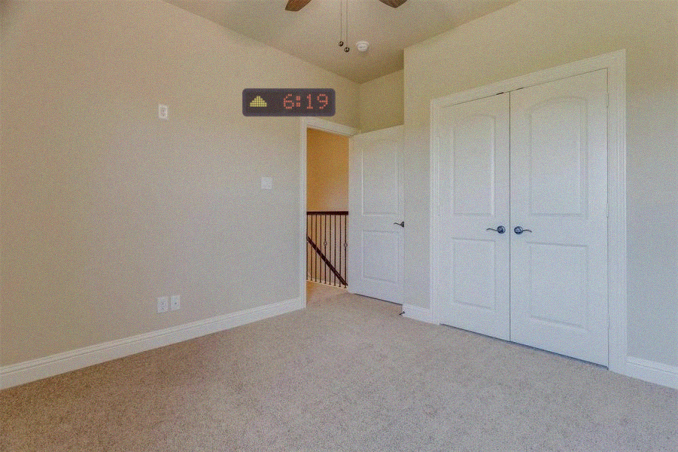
{"hour": 6, "minute": 19}
